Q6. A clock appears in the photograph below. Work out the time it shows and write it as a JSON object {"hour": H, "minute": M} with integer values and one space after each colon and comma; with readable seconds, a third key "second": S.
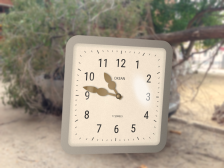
{"hour": 10, "minute": 47}
